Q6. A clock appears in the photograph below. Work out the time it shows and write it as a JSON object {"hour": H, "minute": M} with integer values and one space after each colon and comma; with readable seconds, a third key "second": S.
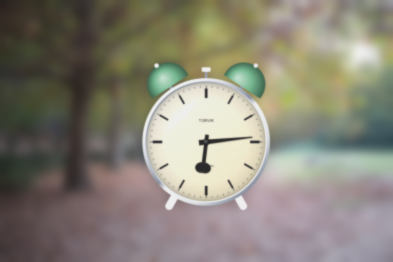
{"hour": 6, "minute": 14}
